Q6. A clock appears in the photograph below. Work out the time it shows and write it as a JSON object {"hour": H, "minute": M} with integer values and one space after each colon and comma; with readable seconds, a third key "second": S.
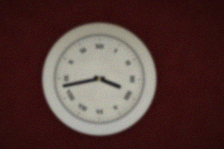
{"hour": 3, "minute": 43}
